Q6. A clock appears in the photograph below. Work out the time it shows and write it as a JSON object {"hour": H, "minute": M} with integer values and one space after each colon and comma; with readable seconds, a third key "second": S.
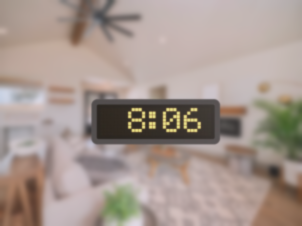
{"hour": 8, "minute": 6}
